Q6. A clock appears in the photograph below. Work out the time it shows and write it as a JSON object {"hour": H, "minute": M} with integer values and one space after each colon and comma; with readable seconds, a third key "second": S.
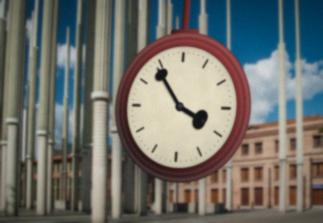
{"hour": 3, "minute": 54}
